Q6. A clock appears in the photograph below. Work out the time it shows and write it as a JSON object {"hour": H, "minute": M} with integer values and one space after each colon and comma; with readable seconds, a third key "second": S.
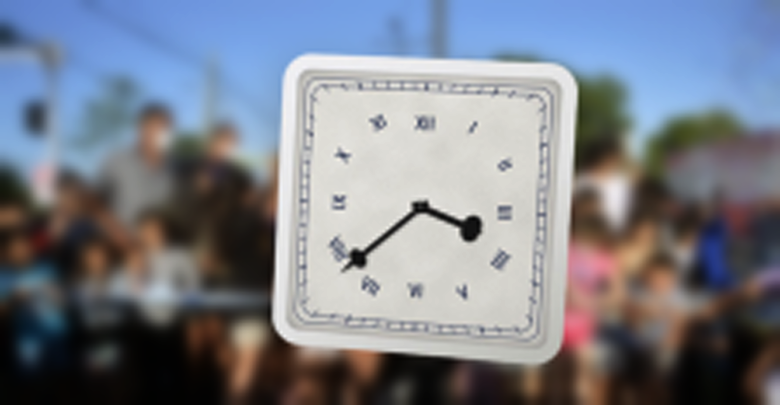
{"hour": 3, "minute": 38}
